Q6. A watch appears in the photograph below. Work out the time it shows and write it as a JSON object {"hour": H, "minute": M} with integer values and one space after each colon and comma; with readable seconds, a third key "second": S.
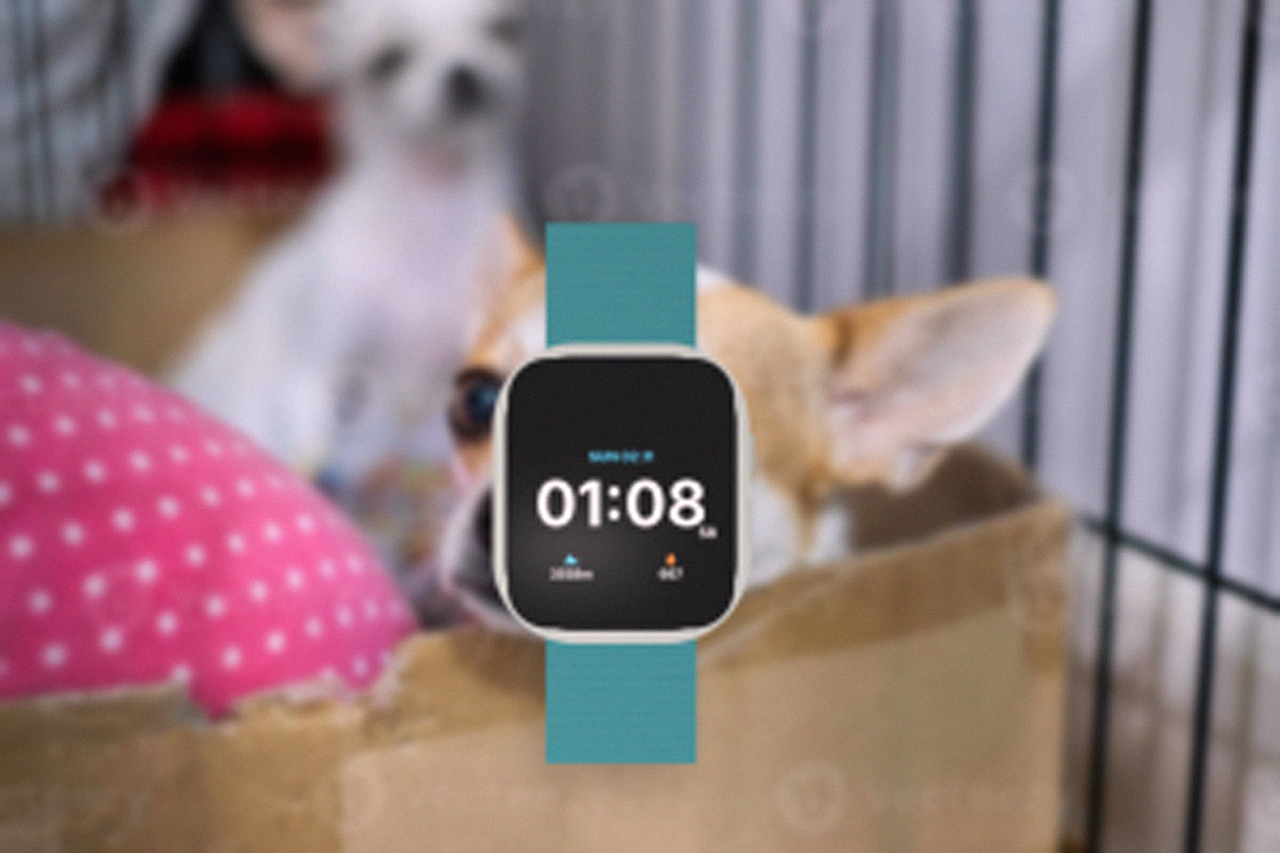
{"hour": 1, "minute": 8}
